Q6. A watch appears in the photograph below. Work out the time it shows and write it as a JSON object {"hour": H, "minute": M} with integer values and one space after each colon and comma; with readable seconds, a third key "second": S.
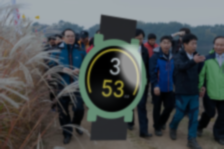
{"hour": 3, "minute": 53}
